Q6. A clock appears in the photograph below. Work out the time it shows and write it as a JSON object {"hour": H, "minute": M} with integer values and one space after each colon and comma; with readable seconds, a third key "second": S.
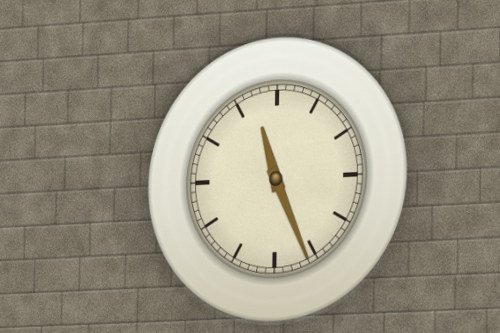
{"hour": 11, "minute": 26}
